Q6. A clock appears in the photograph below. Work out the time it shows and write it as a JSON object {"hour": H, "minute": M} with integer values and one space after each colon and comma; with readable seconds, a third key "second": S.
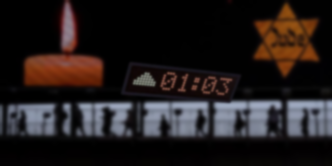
{"hour": 1, "minute": 3}
